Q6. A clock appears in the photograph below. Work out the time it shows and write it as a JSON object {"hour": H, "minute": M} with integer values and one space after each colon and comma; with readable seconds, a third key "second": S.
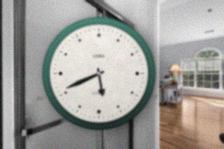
{"hour": 5, "minute": 41}
